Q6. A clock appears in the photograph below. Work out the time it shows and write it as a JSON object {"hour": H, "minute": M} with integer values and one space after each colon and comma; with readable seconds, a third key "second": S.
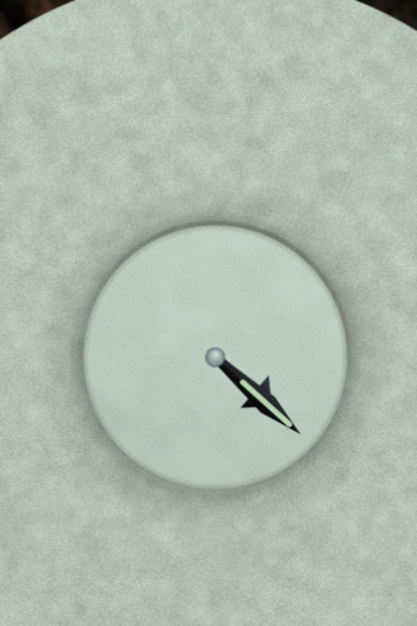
{"hour": 4, "minute": 22}
